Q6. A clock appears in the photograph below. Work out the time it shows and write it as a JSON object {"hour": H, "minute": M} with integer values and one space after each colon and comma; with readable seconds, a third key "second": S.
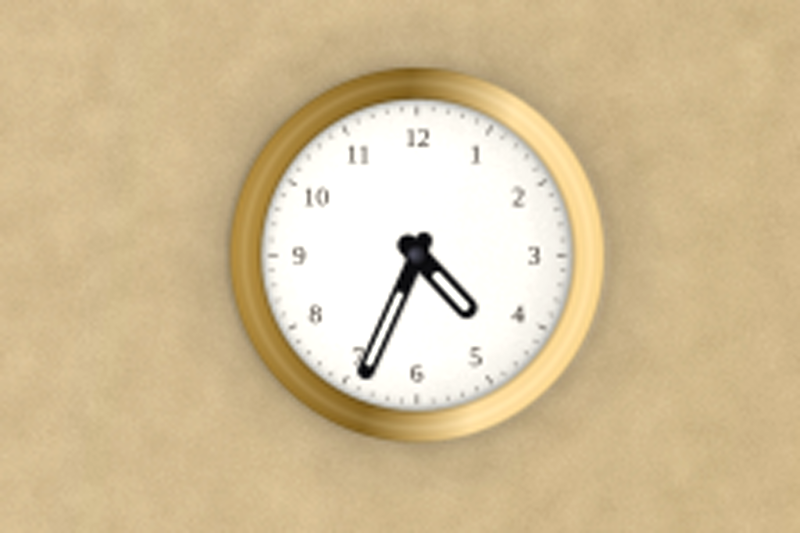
{"hour": 4, "minute": 34}
